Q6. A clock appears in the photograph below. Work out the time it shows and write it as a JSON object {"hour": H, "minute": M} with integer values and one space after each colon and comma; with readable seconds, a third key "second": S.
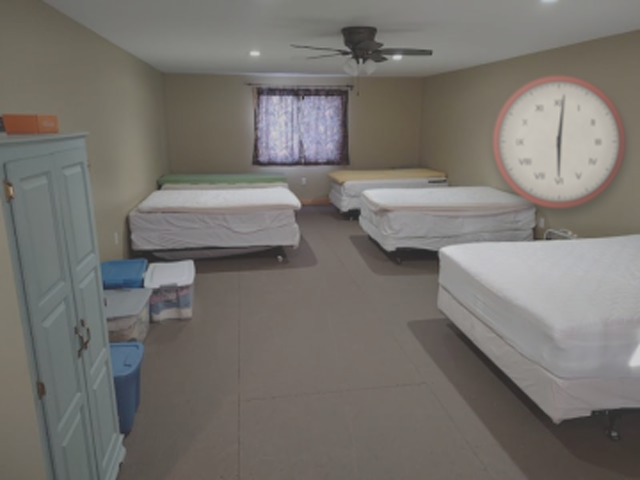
{"hour": 6, "minute": 1}
